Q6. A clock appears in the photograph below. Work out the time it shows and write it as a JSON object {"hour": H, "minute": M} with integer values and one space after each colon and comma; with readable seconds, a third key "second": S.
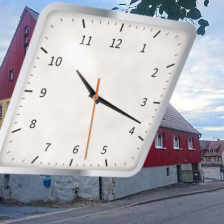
{"hour": 10, "minute": 18, "second": 28}
